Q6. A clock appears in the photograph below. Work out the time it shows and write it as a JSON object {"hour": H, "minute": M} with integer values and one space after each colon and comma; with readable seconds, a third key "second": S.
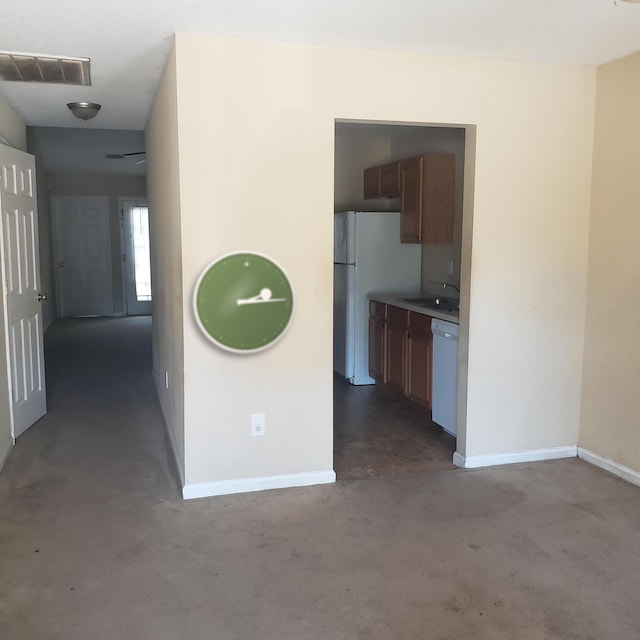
{"hour": 2, "minute": 14}
